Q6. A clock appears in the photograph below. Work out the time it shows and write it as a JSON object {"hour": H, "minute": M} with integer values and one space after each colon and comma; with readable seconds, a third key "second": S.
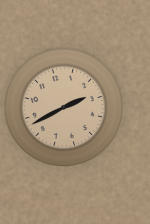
{"hour": 2, "minute": 43}
